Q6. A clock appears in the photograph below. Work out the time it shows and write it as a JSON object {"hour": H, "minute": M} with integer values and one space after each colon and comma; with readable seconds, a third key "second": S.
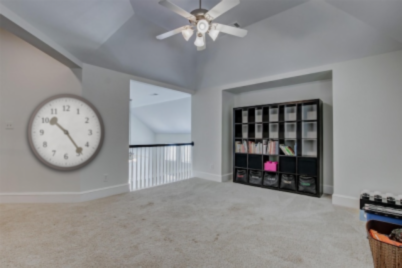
{"hour": 10, "minute": 24}
